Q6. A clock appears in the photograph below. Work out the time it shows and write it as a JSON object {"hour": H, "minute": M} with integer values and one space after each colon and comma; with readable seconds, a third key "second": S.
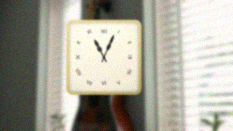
{"hour": 11, "minute": 4}
